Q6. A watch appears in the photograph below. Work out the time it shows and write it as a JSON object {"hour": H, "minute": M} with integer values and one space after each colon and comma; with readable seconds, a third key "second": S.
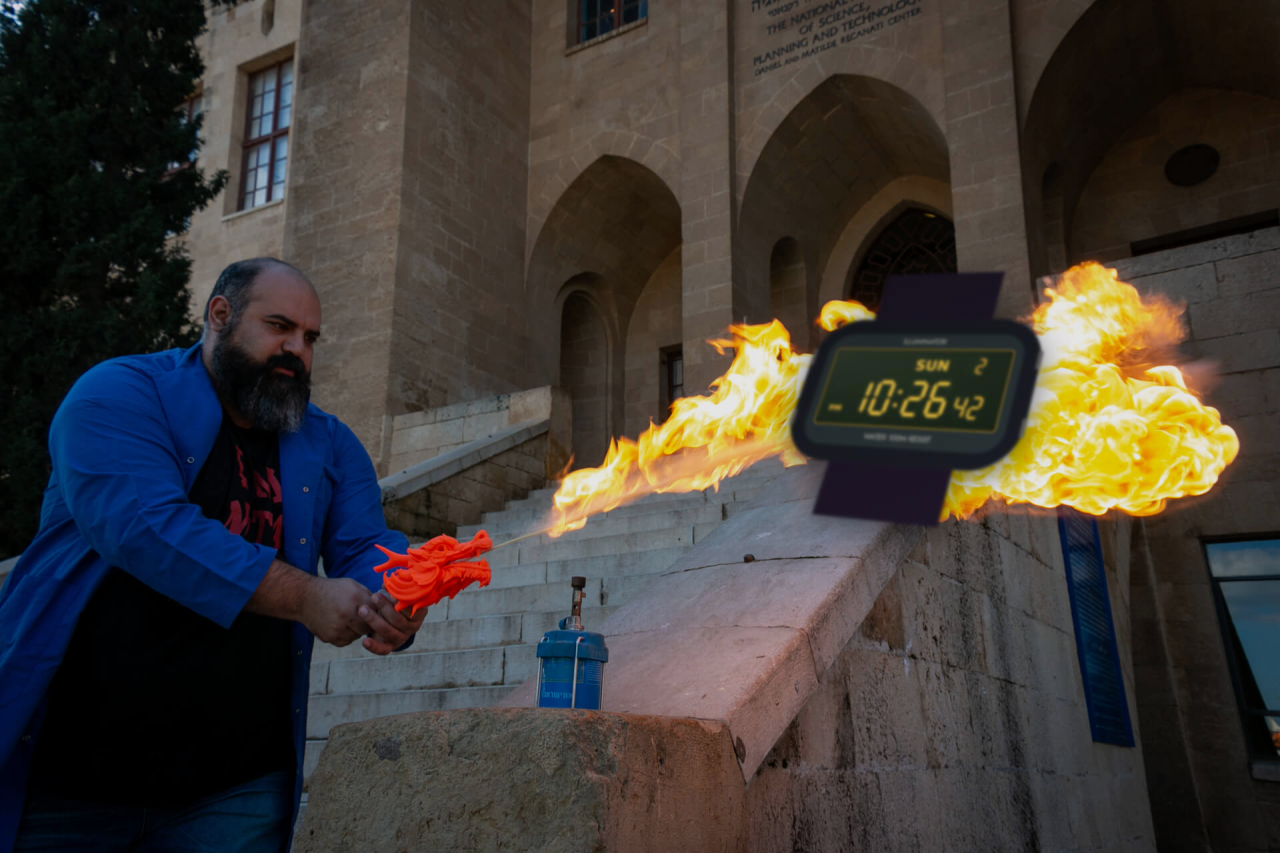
{"hour": 10, "minute": 26, "second": 42}
